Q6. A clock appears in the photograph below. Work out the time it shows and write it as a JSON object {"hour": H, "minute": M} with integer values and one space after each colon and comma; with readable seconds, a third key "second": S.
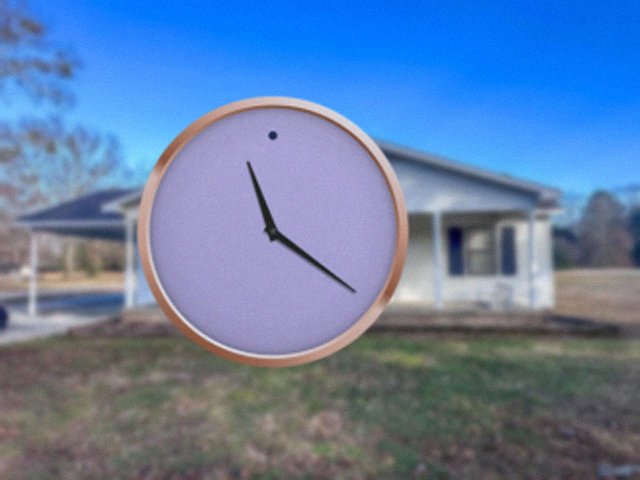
{"hour": 11, "minute": 21}
